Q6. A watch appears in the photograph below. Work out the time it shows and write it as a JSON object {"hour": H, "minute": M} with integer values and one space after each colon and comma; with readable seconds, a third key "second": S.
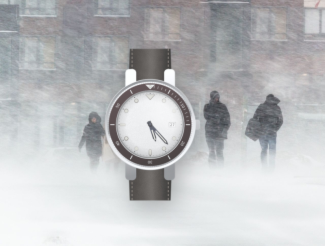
{"hour": 5, "minute": 23}
